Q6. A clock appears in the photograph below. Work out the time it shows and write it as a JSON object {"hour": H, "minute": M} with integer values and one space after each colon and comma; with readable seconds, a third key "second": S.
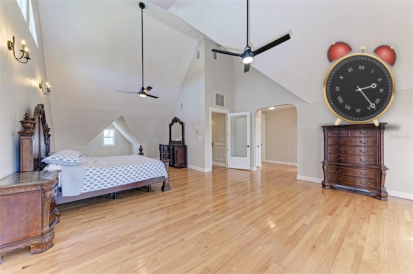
{"hour": 2, "minute": 23}
